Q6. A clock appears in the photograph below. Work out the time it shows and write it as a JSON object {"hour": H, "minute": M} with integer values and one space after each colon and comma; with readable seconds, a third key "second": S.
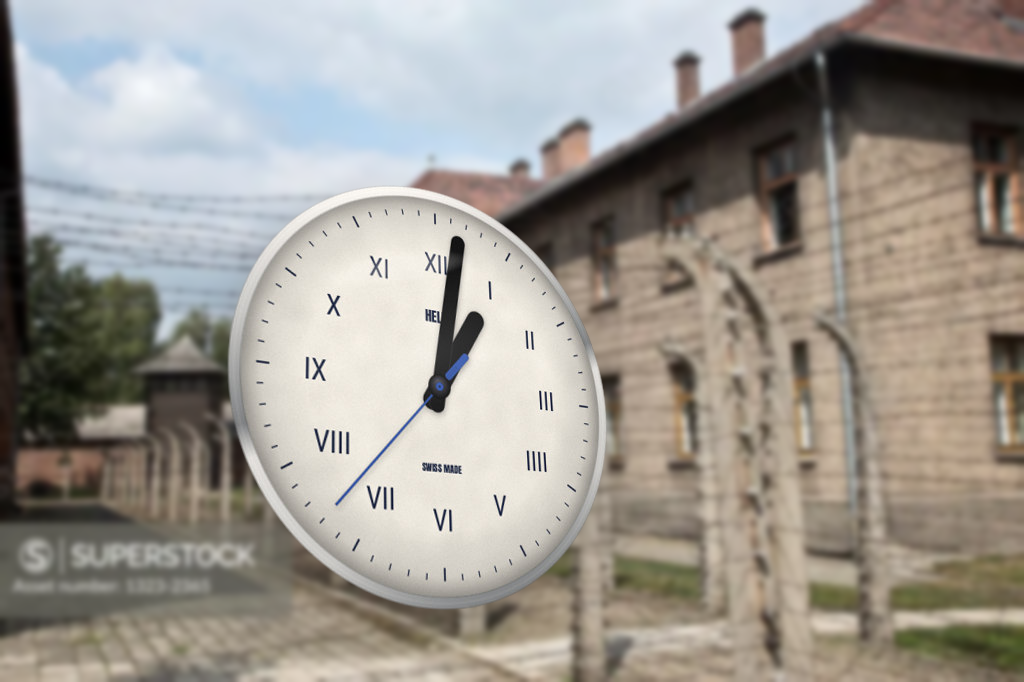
{"hour": 1, "minute": 1, "second": 37}
